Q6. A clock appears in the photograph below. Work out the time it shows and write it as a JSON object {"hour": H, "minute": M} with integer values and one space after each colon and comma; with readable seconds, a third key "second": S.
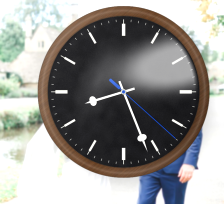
{"hour": 8, "minute": 26, "second": 22}
